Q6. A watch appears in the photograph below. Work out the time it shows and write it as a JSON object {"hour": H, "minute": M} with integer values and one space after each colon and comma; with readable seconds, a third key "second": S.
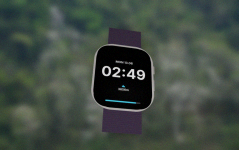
{"hour": 2, "minute": 49}
